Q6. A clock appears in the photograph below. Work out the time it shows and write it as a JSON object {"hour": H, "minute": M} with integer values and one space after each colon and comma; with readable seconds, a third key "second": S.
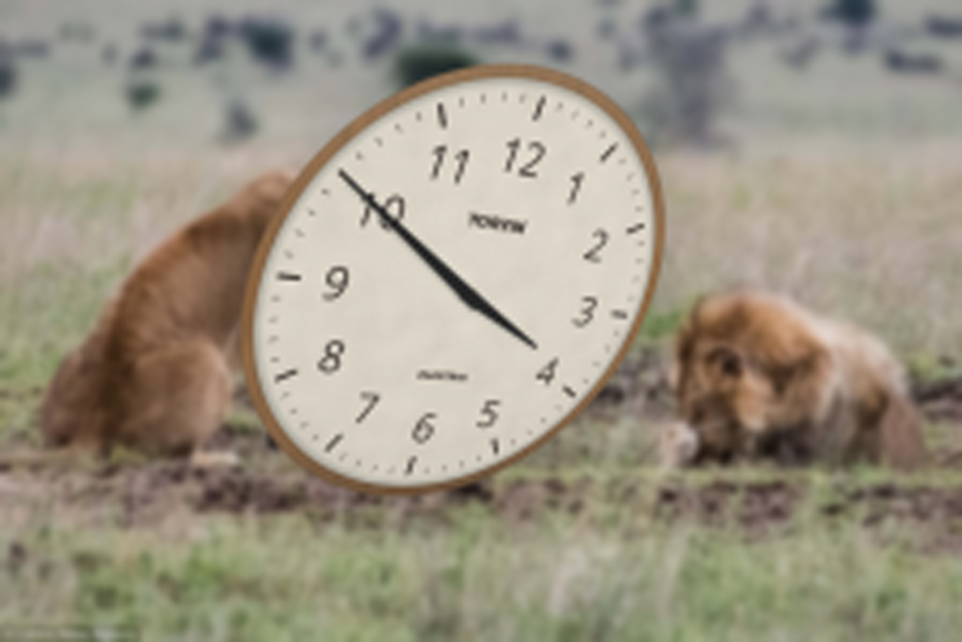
{"hour": 3, "minute": 50}
